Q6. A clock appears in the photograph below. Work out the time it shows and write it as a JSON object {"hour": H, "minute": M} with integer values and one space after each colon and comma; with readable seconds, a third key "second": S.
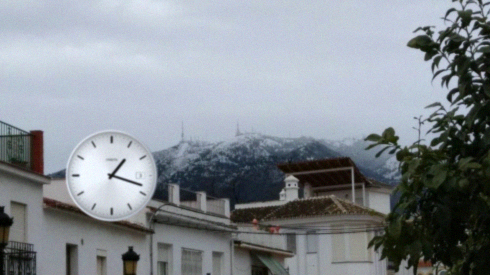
{"hour": 1, "minute": 18}
